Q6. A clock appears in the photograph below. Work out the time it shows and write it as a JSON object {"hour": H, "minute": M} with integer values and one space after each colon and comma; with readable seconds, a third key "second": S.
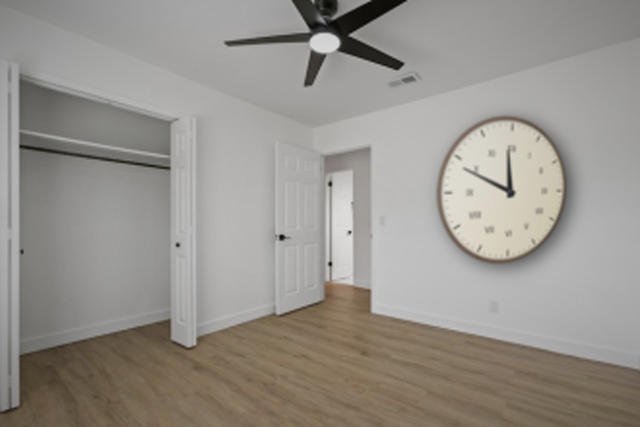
{"hour": 11, "minute": 49}
